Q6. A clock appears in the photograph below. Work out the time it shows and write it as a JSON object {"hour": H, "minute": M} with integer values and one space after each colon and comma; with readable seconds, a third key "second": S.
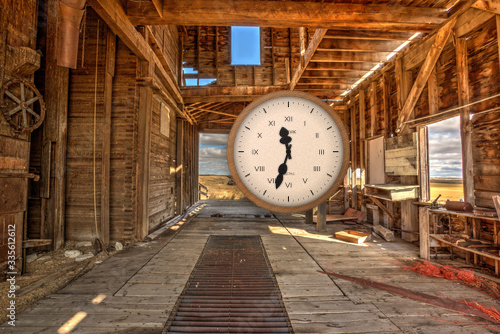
{"hour": 11, "minute": 33}
